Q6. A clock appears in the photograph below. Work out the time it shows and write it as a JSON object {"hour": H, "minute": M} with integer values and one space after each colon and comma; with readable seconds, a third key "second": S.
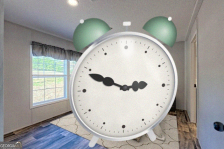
{"hour": 2, "minute": 49}
